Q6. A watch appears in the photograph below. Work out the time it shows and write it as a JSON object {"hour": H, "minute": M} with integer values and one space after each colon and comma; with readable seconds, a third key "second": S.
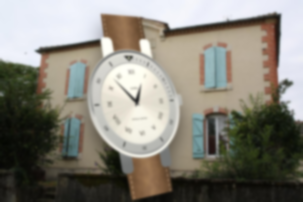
{"hour": 12, "minute": 53}
